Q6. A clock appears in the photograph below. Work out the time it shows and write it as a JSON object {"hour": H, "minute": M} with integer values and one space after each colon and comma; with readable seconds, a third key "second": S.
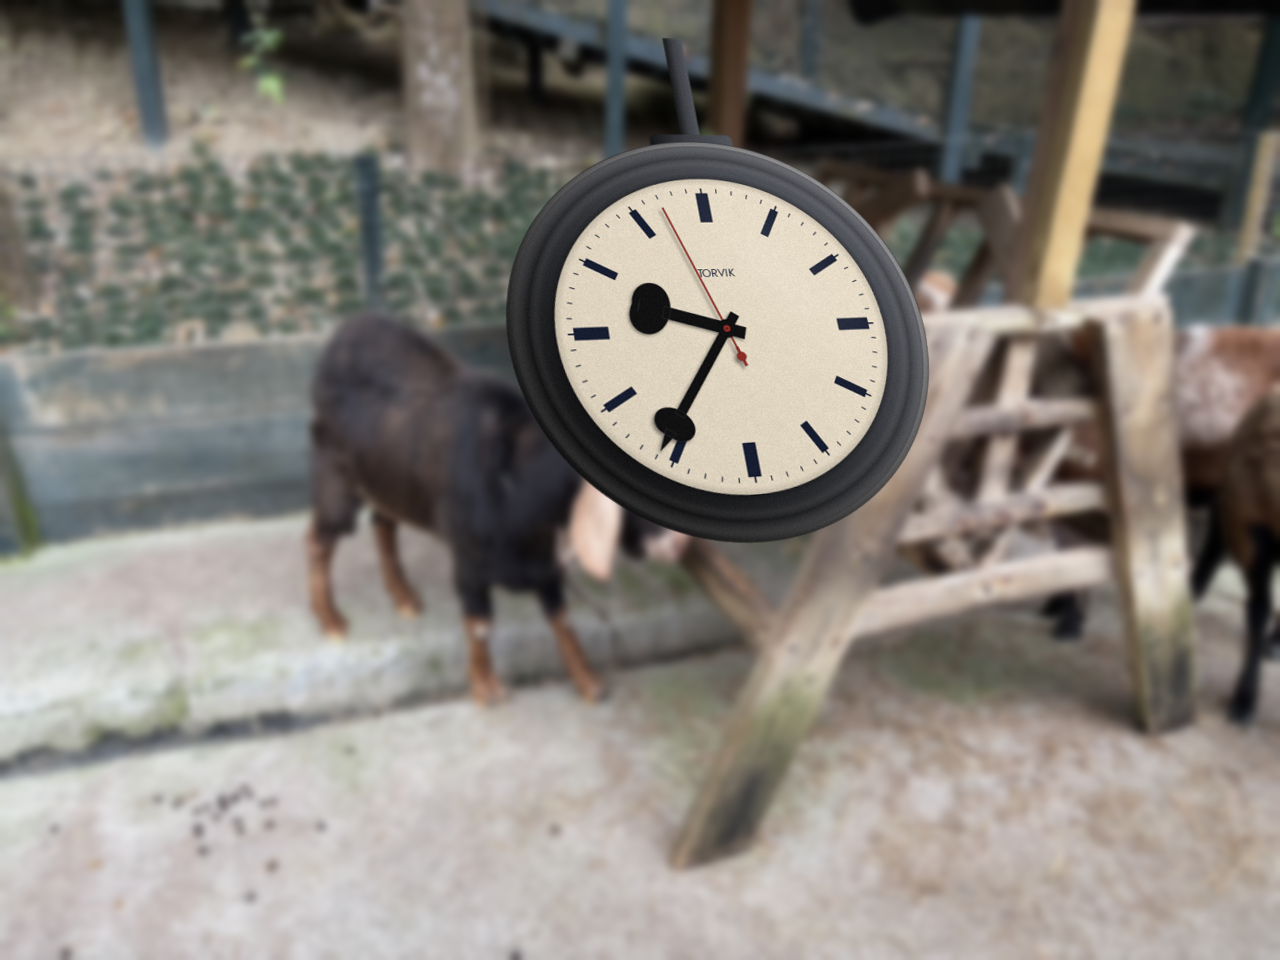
{"hour": 9, "minute": 35, "second": 57}
